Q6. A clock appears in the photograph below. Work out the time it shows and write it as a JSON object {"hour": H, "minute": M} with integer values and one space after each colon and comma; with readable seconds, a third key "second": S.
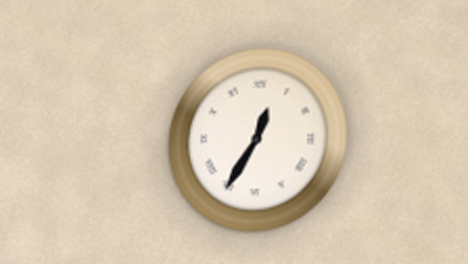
{"hour": 12, "minute": 35}
